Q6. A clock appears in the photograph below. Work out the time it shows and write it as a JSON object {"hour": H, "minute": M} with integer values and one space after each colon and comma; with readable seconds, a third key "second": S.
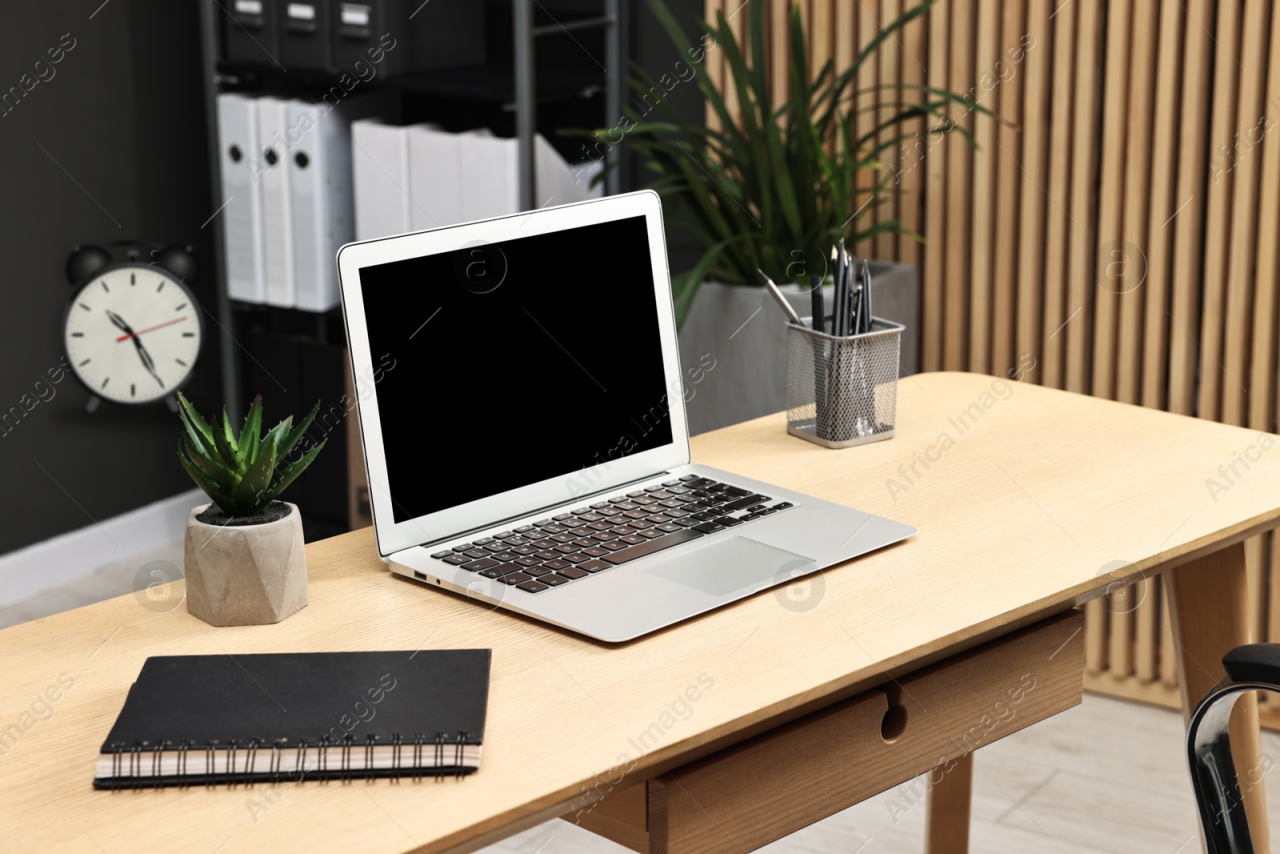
{"hour": 10, "minute": 25, "second": 12}
